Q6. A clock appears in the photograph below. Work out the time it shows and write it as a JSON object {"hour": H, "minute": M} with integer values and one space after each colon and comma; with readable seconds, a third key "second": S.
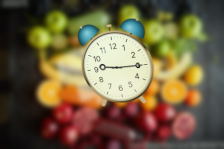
{"hour": 9, "minute": 15}
